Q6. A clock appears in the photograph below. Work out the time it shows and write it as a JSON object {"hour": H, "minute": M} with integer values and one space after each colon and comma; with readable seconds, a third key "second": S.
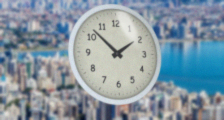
{"hour": 1, "minute": 52}
